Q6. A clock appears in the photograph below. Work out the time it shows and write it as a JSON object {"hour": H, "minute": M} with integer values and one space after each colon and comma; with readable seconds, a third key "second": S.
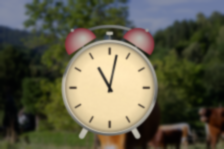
{"hour": 11, "minute": 2}
